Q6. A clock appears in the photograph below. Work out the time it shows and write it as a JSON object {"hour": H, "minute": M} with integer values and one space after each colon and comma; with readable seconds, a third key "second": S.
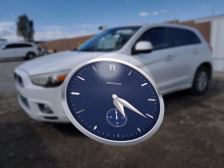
{"hour": 5, "minute": 21}
